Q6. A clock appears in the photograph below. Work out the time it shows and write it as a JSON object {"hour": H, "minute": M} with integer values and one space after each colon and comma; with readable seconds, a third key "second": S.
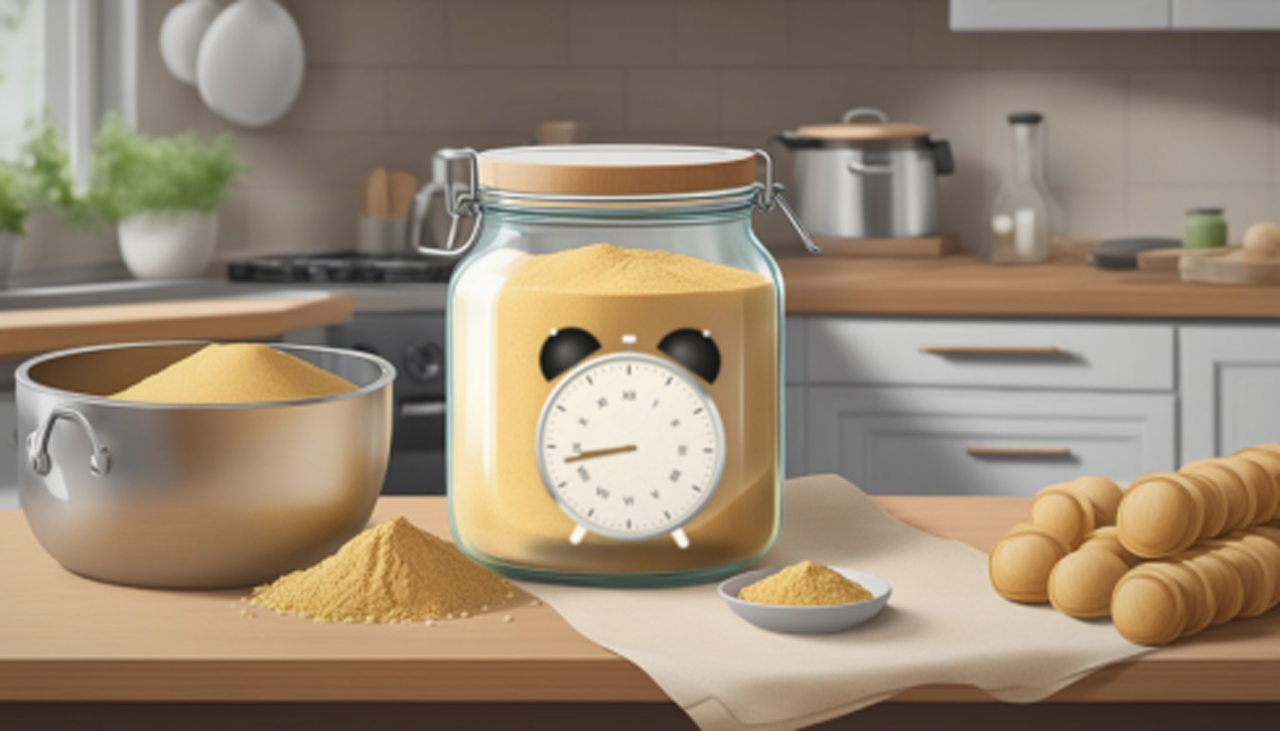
{"hour": 8, "minute": 43}
